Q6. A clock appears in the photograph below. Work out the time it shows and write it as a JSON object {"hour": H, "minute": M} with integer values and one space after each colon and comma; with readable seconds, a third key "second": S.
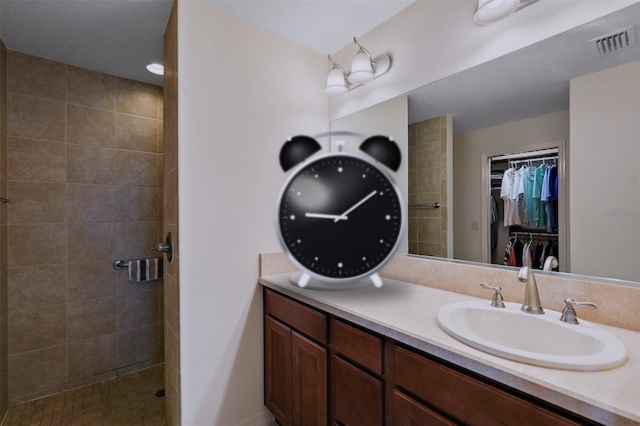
{"hour": 9, "minute": 9}
